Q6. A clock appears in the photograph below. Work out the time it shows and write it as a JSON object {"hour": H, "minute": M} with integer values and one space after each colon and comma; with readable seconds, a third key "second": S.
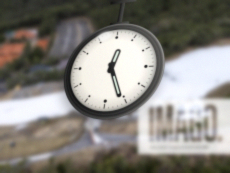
{"hour": 12, "minute": 26}
